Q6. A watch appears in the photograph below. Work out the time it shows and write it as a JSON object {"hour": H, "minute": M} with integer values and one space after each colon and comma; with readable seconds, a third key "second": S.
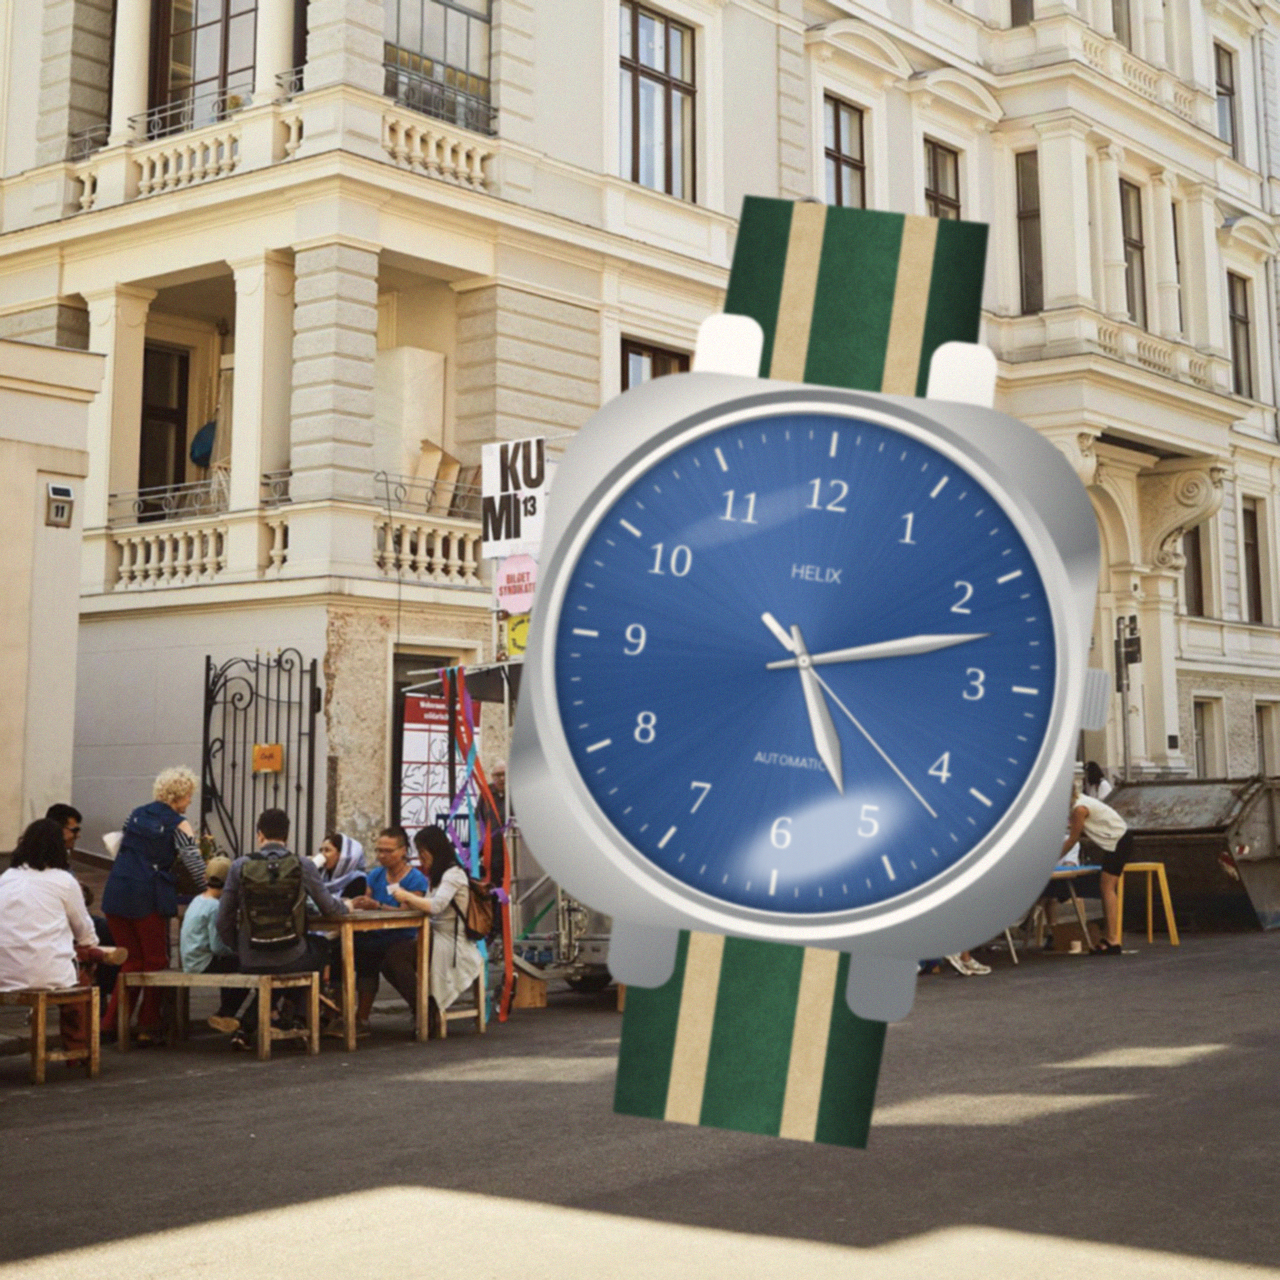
{"hour": 5, "minute": 12, "second": 22}
